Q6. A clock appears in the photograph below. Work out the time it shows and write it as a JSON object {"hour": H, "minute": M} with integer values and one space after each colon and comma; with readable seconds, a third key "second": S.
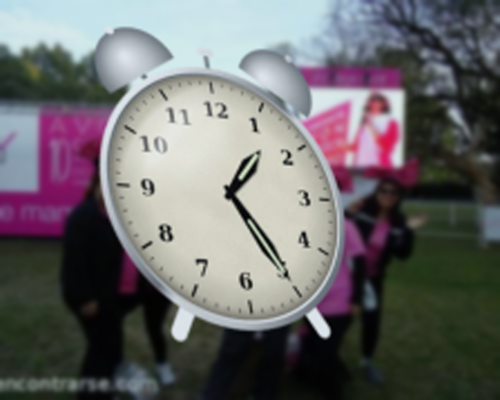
{"hour": 1, "minute": 25}
